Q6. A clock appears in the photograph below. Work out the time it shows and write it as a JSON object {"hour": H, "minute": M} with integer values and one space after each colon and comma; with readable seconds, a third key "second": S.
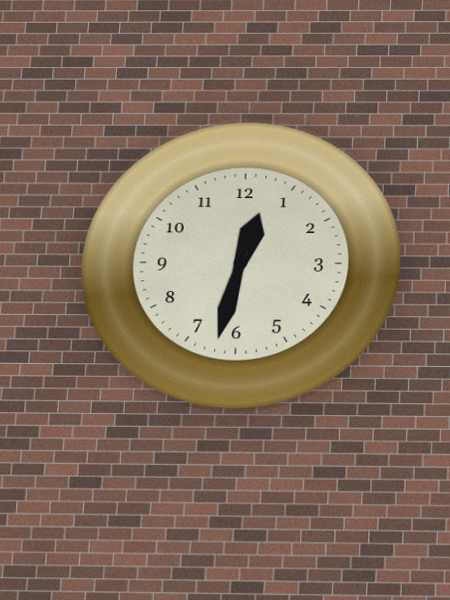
{"hour": 12, "minute": 32}
